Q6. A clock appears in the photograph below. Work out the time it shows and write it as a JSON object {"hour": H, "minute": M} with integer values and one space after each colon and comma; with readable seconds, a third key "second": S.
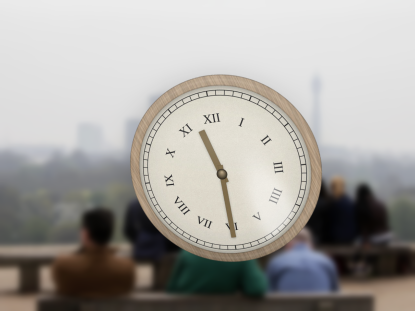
{"hour": 11, "minute": 30}
